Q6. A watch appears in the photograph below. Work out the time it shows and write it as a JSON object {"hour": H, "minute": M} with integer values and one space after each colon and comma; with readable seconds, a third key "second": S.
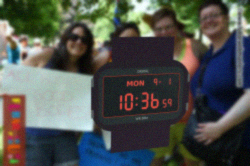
{"hour": 10, "minute": 36}
